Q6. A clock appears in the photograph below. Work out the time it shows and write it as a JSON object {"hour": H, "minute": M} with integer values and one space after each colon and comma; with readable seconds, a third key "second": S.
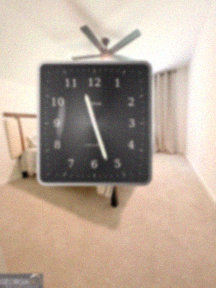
{"hour": 11, "minute": 27}
